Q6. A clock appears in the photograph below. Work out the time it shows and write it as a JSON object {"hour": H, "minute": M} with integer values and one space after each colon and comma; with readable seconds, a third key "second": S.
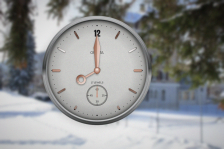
{"hour": 8, "minute": 0}
